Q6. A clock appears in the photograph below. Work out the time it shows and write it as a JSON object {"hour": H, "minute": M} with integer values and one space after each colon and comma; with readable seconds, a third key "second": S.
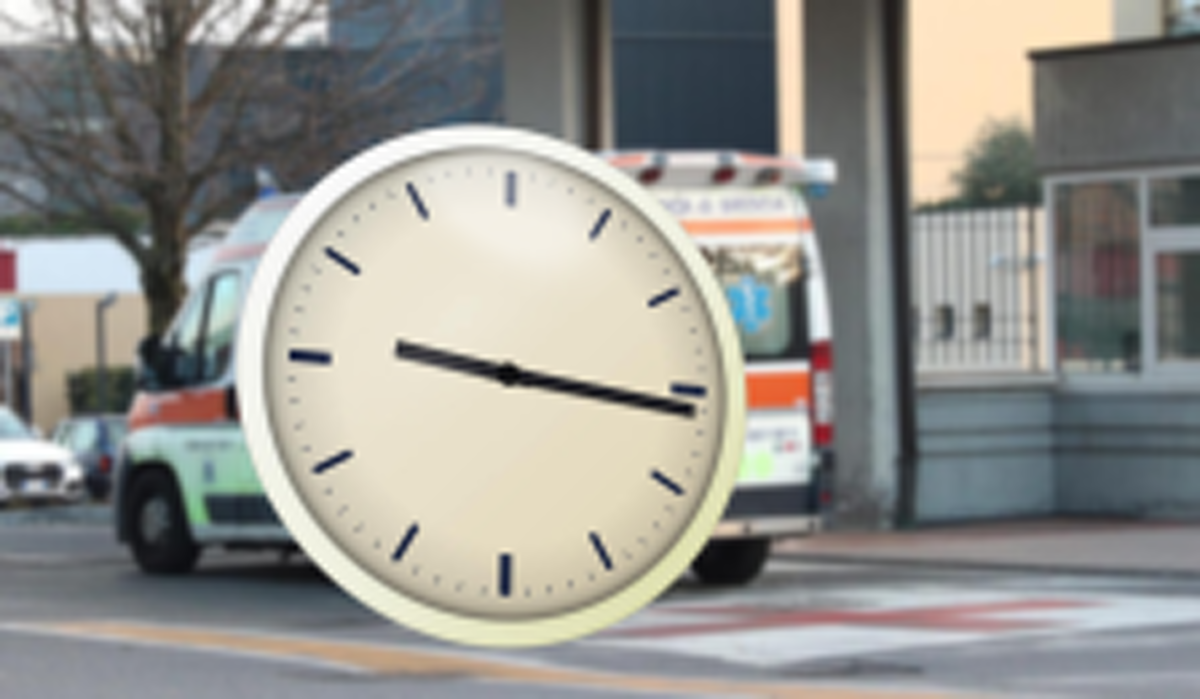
{"hour": 9, "minute": 16}
